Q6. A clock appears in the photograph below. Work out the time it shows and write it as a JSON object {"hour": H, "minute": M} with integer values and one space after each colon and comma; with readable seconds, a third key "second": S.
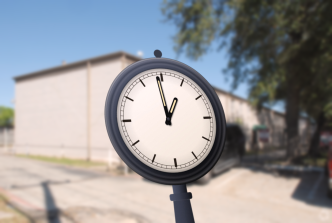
{"hour": 12, "minute": 59}
